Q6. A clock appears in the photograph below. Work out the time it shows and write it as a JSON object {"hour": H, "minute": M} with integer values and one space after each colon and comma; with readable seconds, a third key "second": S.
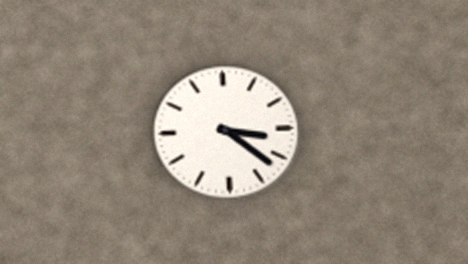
{"hour": 3, "minute": 22}
